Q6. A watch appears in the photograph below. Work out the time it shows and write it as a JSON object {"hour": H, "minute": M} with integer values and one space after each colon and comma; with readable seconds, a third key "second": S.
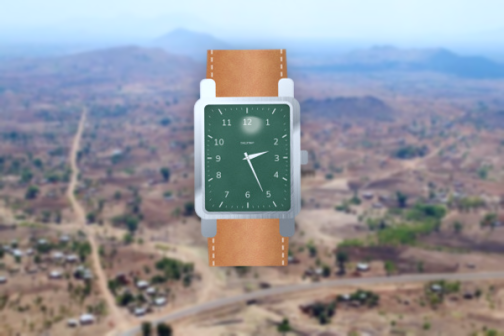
{"hour": 2, "minute": 26}
